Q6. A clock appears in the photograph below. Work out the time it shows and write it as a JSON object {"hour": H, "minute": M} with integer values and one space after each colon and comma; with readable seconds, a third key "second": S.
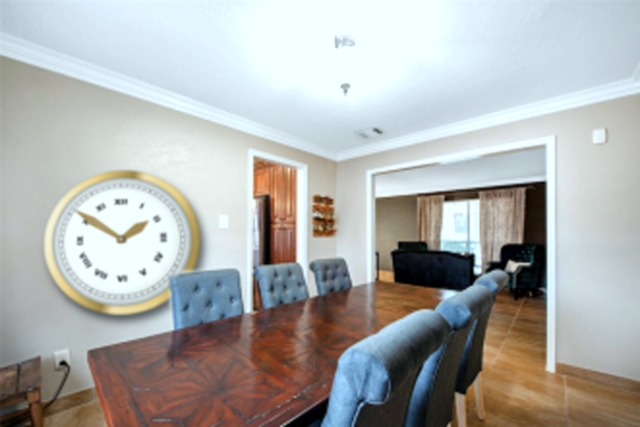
{"hour": 1, "minute": 51}
